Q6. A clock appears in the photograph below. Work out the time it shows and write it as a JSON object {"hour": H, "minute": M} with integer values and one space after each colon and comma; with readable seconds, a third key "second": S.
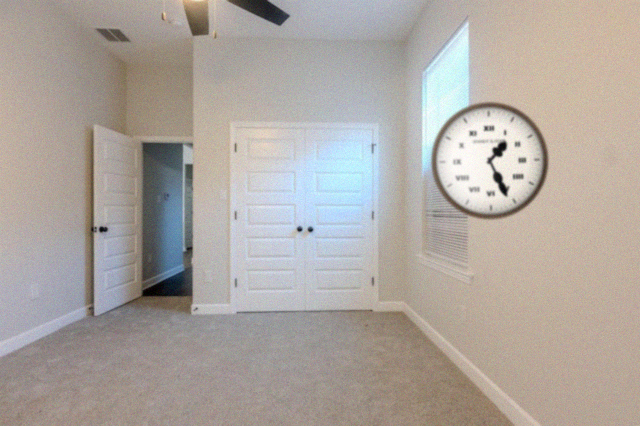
{"hour": 1, "minute": 26}
